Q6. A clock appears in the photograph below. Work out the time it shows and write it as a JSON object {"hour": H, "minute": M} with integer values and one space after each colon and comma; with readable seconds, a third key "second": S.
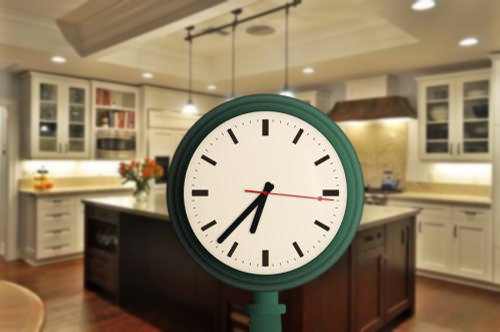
{"hour": 6, "minute": 37, "second": 16}
